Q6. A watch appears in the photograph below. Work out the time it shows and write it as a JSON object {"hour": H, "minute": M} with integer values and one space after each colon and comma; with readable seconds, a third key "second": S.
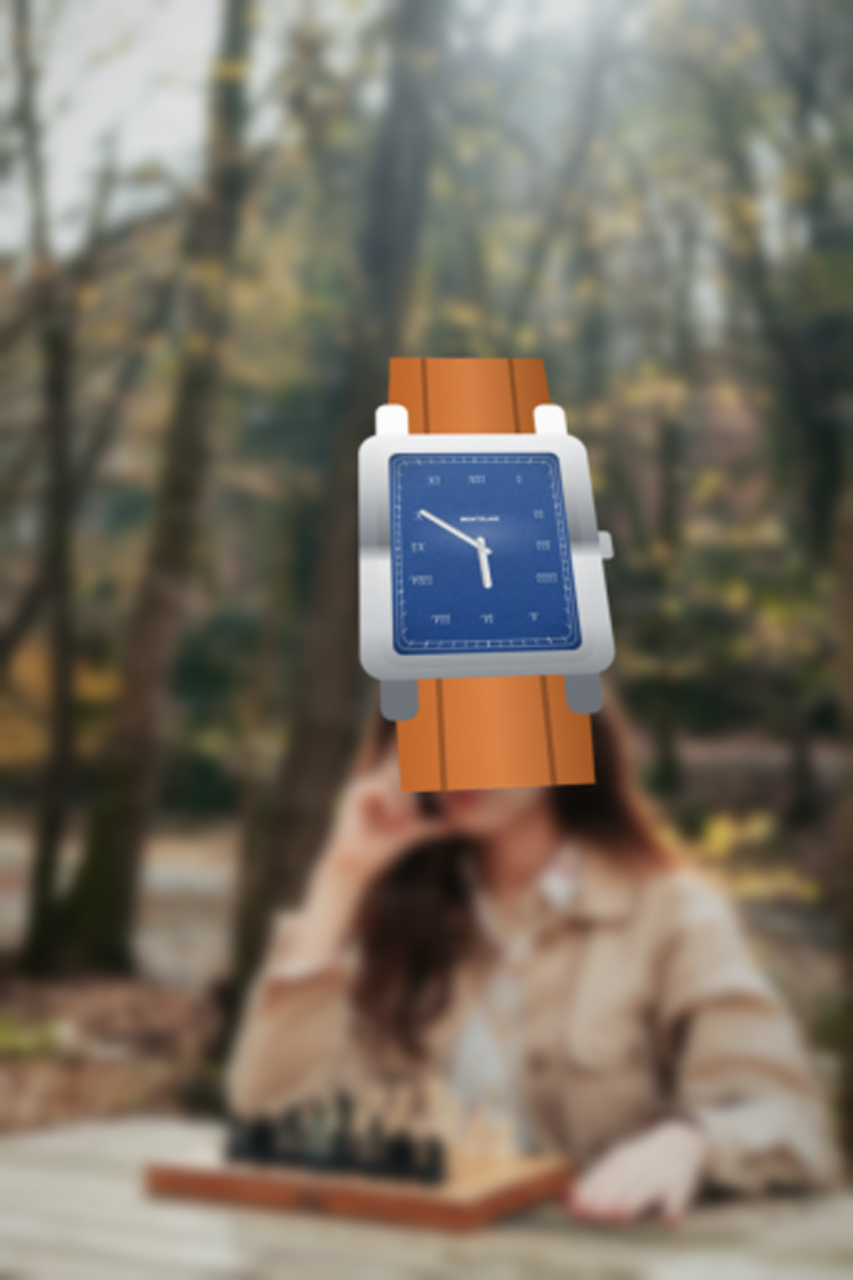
{"hour": 5, "minute": 51}
